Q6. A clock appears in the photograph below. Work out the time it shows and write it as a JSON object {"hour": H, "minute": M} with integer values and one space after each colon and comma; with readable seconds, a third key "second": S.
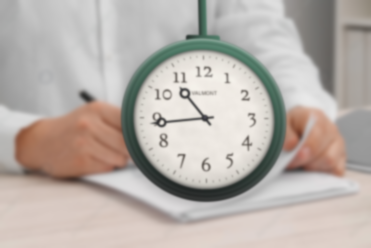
{"hour": 10, "minute": 44}
